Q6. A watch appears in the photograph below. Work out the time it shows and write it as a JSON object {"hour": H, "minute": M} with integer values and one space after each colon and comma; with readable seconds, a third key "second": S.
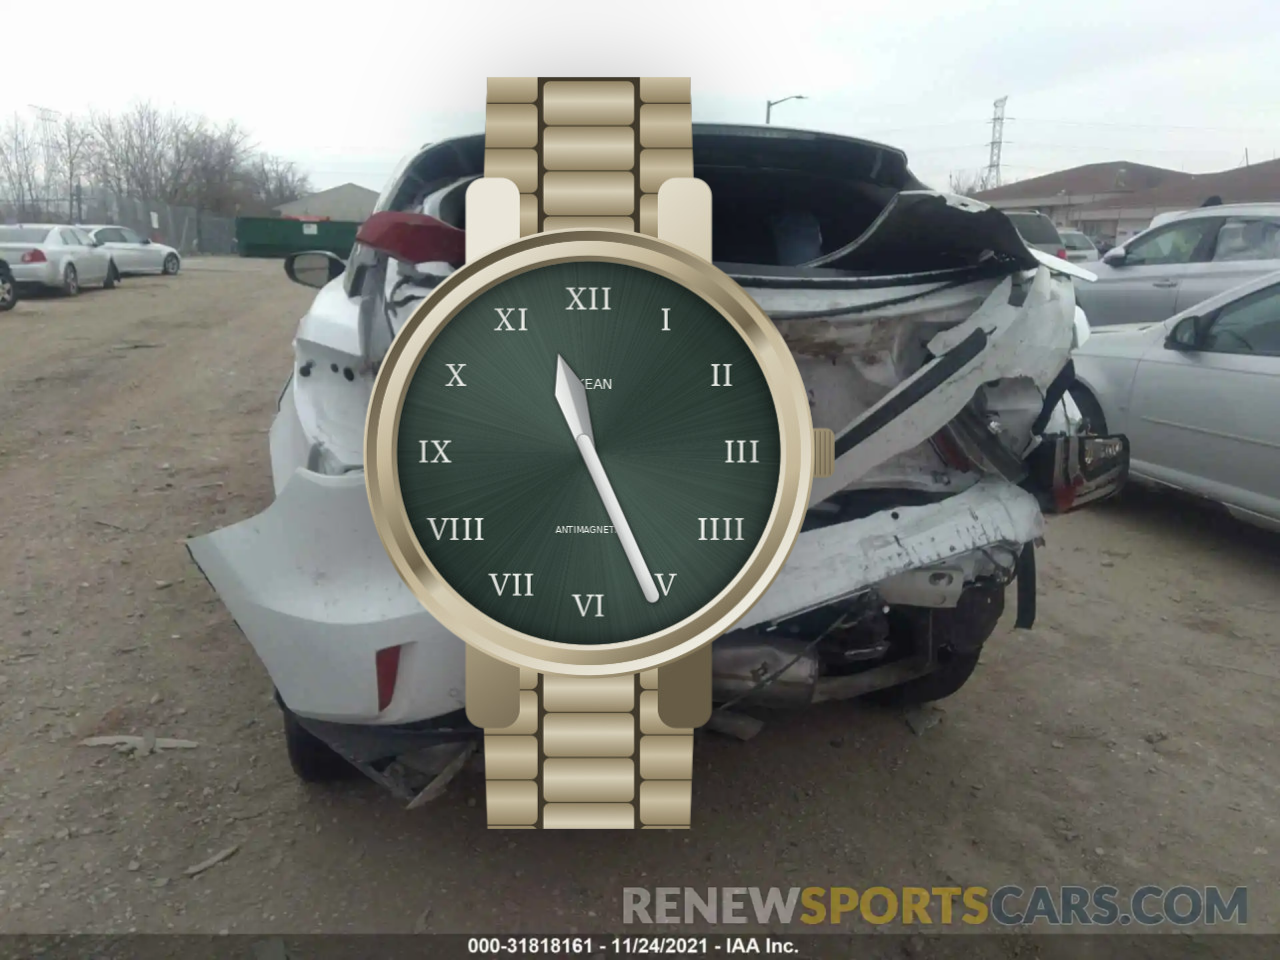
{"hour": 11, "minute": 26}
